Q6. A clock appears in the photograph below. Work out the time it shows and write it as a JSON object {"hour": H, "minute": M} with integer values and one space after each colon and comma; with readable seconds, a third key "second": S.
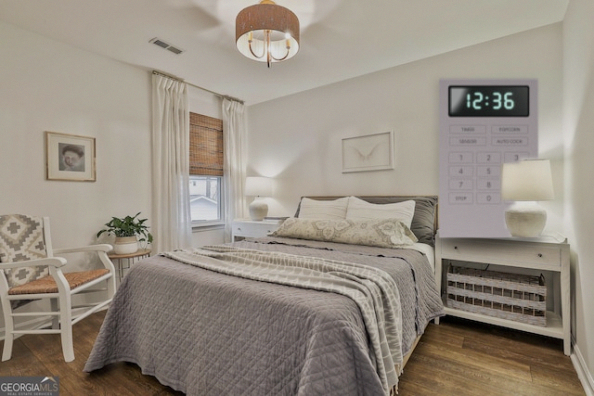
{"hour": 12, "minute": 36}
